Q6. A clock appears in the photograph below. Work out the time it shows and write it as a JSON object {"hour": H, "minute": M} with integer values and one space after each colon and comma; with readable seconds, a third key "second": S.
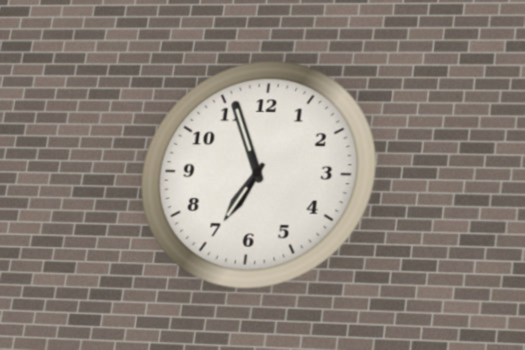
{"hour": 6, "minute": 56}
